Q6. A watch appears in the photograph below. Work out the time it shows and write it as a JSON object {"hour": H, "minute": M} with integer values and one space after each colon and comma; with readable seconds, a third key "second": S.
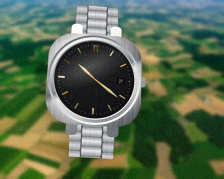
{"hour": 10, "minute": 21}
